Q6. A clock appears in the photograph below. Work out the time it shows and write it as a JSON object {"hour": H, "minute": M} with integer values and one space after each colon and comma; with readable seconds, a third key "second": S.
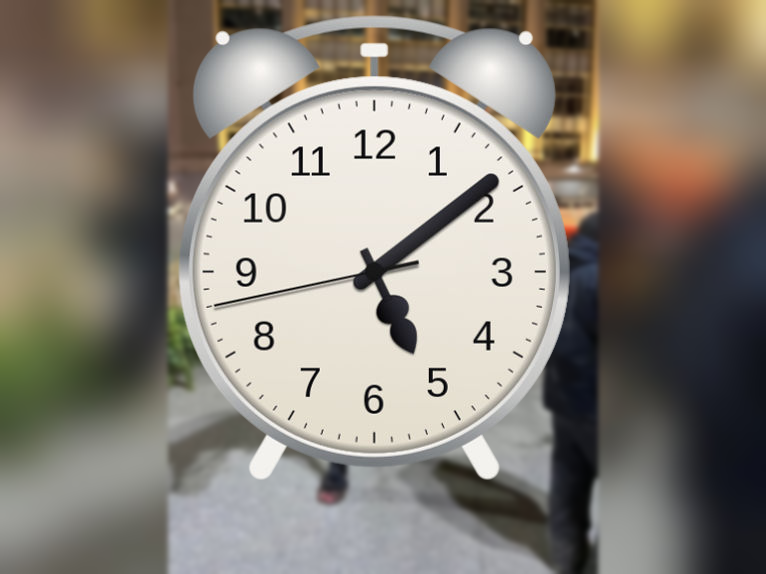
{"hour": 5, "minute": 8, "second": 43}
